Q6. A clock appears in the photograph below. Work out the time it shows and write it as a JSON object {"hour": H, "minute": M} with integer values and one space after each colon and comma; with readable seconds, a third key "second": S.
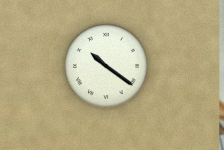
{"hour": 10, "minute": 21}
